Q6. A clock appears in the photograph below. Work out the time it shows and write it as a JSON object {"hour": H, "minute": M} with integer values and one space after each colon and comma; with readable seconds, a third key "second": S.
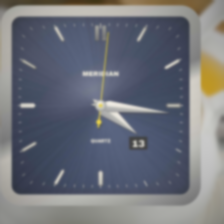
{"hour": 4, "minute": 16, "second": 1}
